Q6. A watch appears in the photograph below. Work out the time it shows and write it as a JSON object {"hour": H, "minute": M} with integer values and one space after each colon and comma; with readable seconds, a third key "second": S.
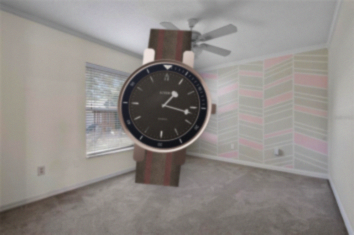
{"hour": 1, "minute": 17}
